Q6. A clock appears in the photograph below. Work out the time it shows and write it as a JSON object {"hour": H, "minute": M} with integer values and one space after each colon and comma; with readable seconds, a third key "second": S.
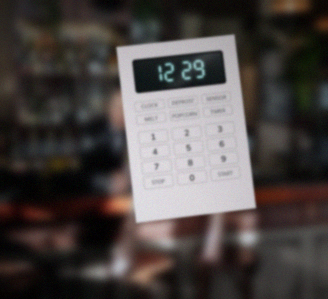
{"hour": 12, "minute": 29}
